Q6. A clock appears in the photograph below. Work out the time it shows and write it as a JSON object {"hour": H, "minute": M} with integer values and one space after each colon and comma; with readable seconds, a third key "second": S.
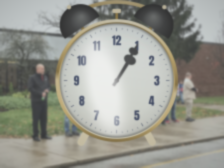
{"hour": 1, "minute": 5}
